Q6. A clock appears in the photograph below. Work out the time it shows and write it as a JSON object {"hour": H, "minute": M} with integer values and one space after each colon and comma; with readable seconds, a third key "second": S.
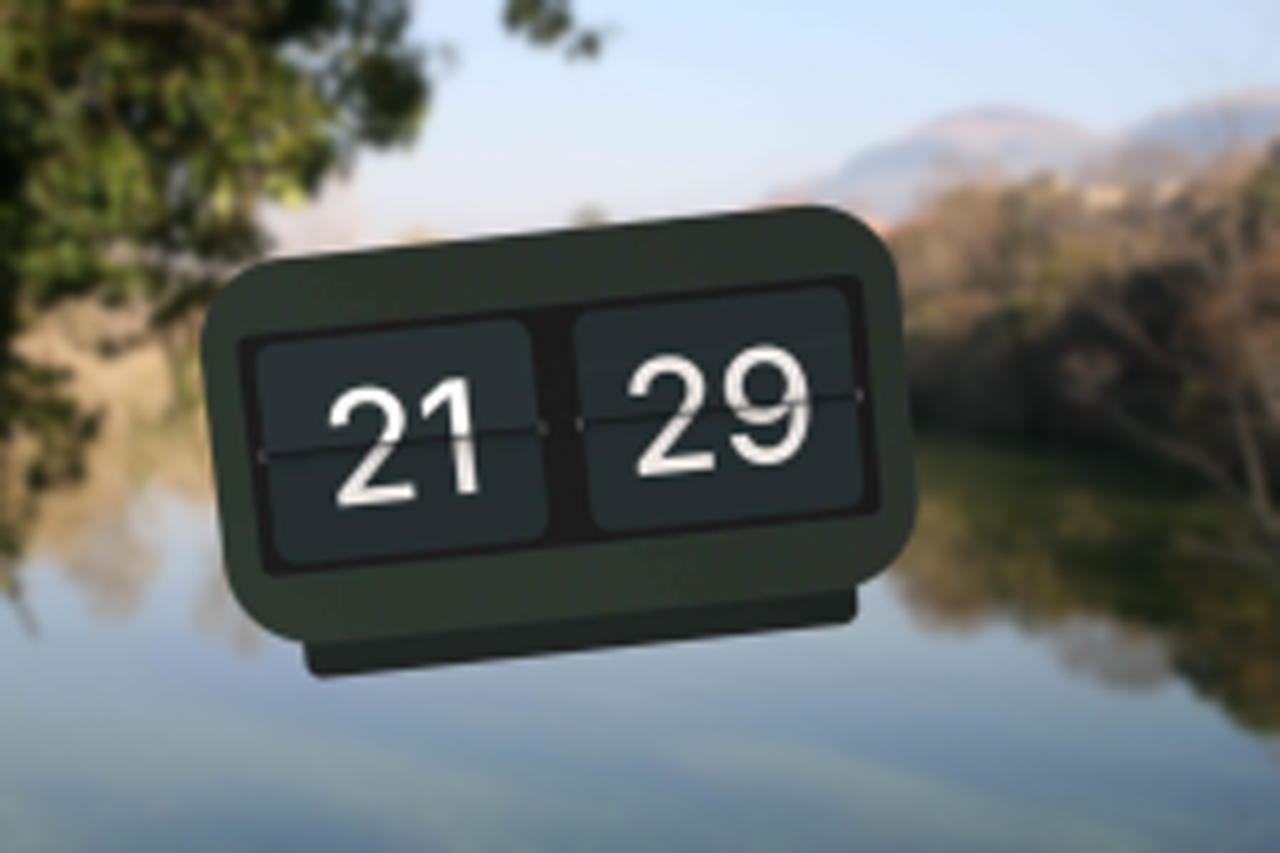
{"hour": 21, "minute": 29}
